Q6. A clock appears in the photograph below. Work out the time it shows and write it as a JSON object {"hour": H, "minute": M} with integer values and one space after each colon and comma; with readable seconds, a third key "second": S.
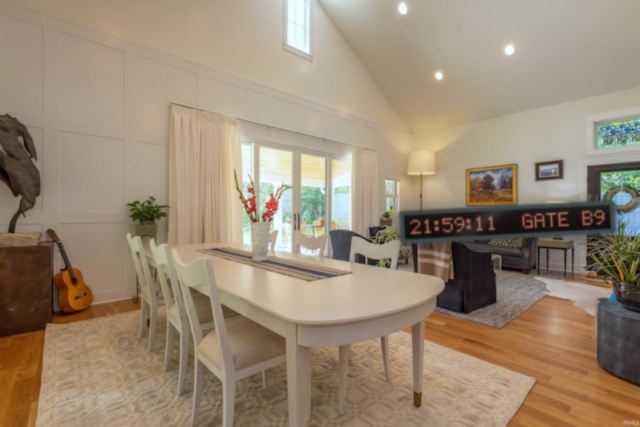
{"hour": 21, "minute": 59, "second": 11}
